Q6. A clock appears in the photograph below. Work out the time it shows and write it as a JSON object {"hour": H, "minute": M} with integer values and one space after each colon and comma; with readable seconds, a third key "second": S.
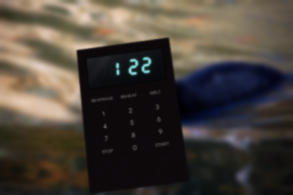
{"hour": 1, "minute": 22}
